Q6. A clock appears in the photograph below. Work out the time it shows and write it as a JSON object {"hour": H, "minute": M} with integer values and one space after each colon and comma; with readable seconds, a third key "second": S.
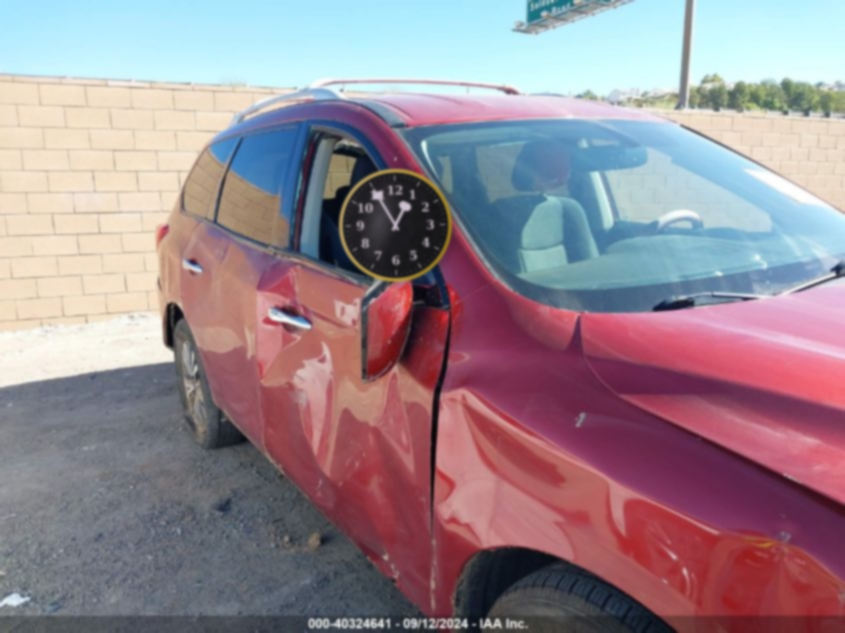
{"hour": 12, "minute": 55}
